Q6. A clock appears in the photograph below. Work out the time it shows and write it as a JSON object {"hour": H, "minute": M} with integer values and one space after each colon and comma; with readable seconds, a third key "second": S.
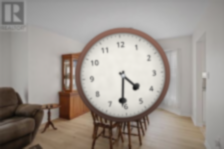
{"hour": 4, "minute": 31}
